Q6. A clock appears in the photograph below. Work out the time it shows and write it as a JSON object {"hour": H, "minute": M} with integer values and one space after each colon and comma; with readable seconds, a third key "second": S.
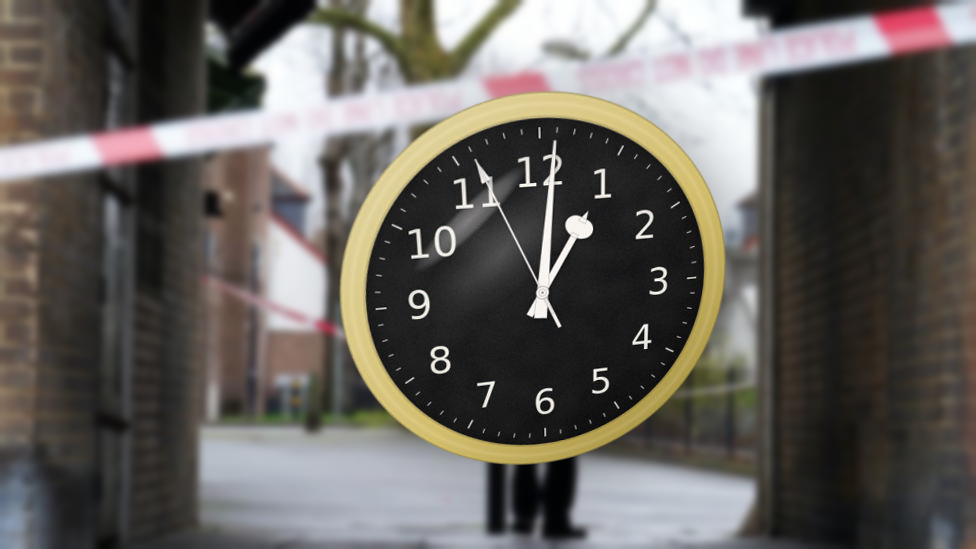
{"hour": 1, "minute": 0, "second": 56}
